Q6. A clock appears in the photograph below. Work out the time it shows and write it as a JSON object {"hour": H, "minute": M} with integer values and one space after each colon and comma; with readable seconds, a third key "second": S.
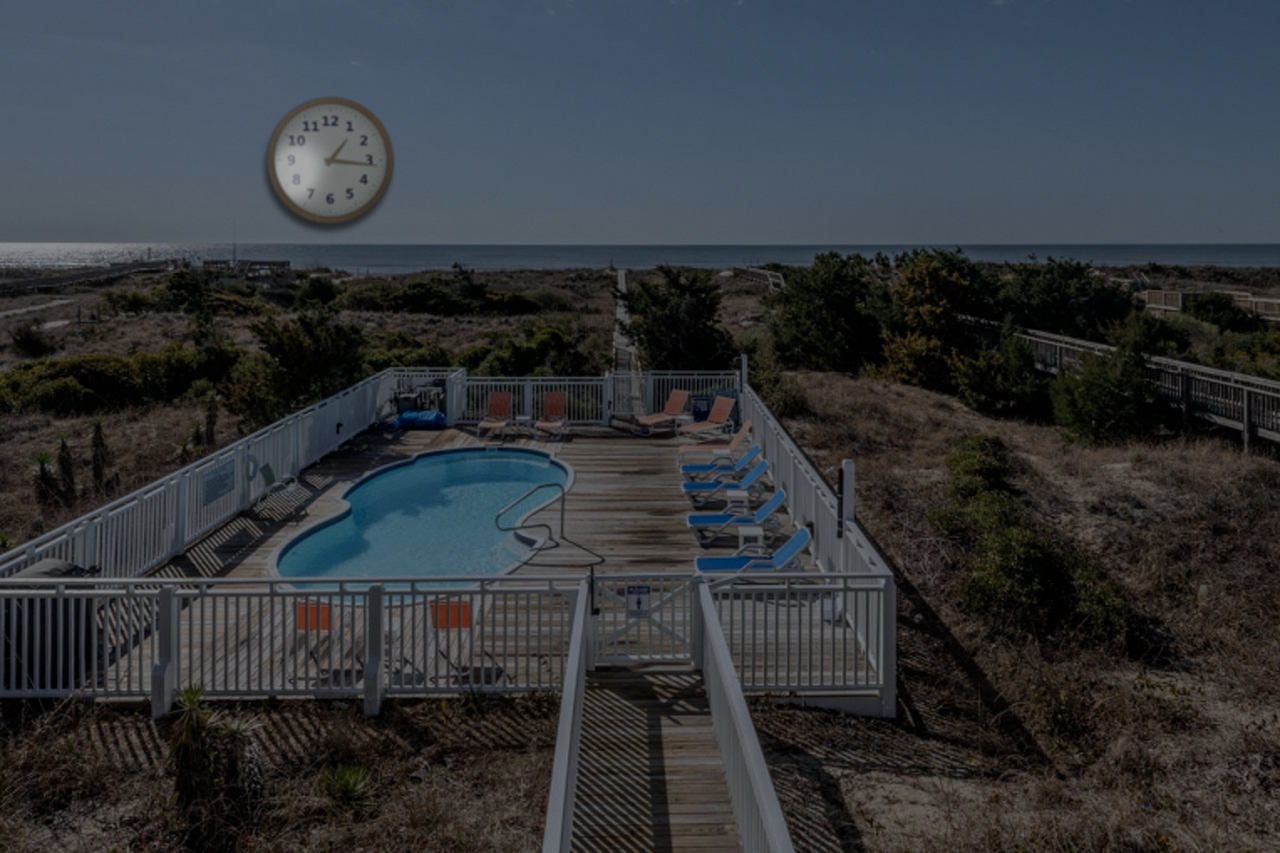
{"hour": 1, "minute": 16}
